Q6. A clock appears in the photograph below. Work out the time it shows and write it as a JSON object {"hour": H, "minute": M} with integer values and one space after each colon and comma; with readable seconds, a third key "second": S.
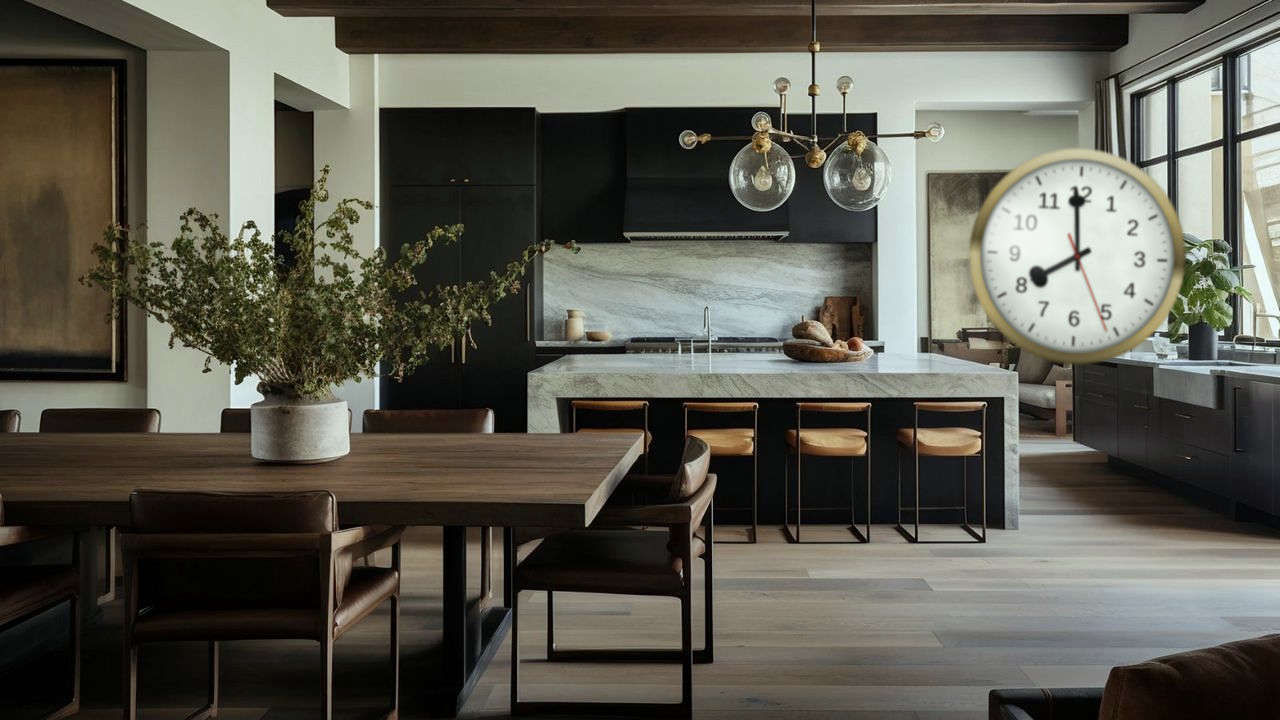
{"hour": 7, "minute": 59, "second": 26}
